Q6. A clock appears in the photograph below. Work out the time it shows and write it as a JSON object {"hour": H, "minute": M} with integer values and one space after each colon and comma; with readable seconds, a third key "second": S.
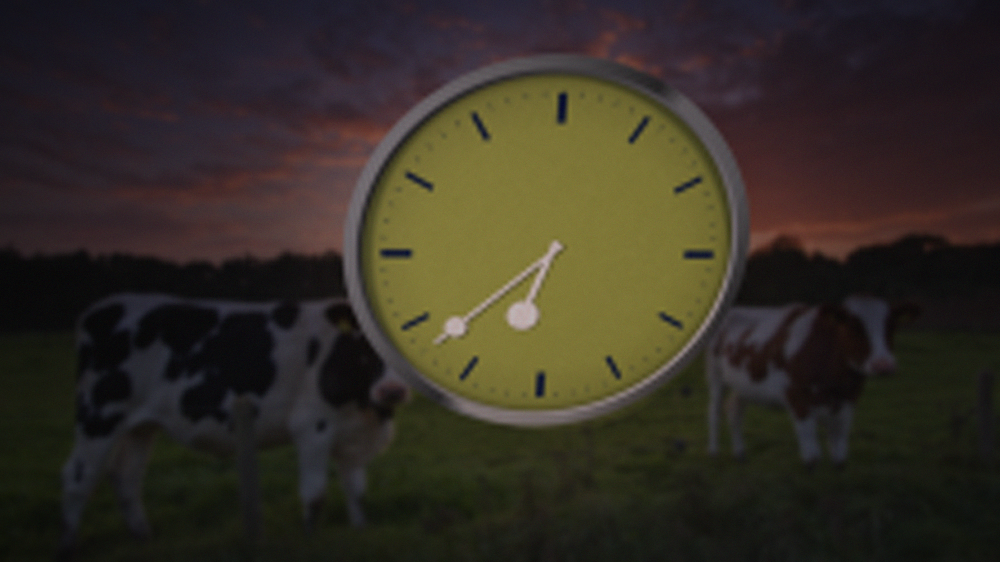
{"hour": 6, "minute": 38}
